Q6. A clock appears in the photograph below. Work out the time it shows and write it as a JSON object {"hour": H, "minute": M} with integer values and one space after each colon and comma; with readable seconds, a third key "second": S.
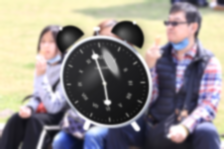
{"hour": 5, "minute": 58}
